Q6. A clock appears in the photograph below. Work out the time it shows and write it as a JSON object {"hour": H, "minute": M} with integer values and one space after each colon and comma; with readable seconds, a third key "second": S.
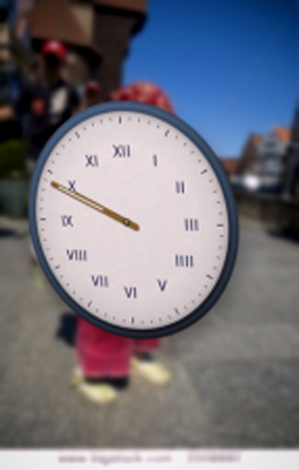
{"hour": 9, "minute": 49}
